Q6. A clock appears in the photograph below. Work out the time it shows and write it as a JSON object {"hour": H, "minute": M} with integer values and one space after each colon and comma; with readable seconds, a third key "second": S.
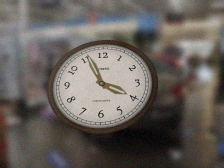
{"hour": 3, "minute": 56}
